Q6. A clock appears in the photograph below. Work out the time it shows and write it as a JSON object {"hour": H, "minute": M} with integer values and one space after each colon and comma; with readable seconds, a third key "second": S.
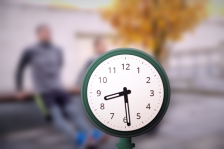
{"hour": 8, "minute": 29}
